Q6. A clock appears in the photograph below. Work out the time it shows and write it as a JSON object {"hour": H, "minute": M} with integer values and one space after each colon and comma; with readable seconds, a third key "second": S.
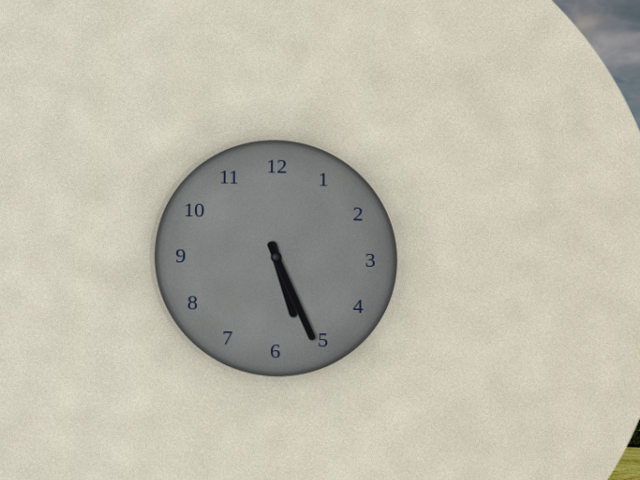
{"hour": 5, "minute": 26}
